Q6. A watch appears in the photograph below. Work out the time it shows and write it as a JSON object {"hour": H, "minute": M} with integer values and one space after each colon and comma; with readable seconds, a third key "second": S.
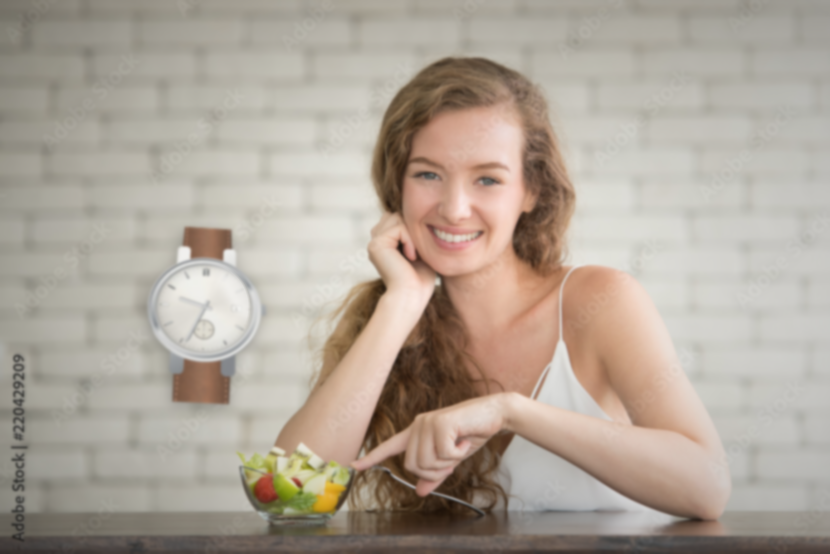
{"hour": 9, "minute": 34}
